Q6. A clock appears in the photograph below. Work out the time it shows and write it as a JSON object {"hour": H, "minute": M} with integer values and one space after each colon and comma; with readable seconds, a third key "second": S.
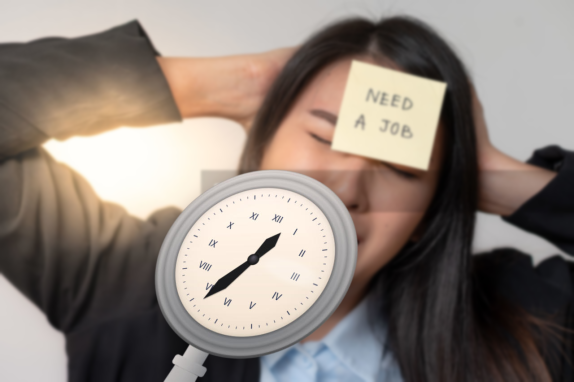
{"hour": 12, "minute": 34}
